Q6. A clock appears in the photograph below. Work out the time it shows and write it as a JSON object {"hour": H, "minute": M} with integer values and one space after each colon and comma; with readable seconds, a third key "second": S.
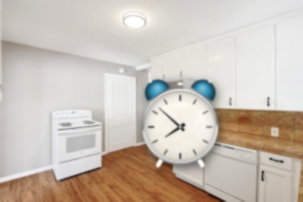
{"hour": 7, "minute": 52}
